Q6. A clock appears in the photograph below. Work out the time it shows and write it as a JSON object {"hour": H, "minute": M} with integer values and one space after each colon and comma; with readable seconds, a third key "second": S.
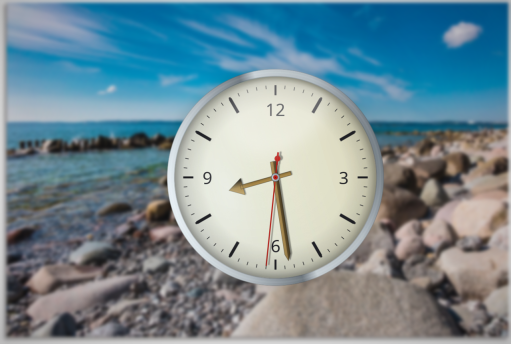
{"hour": 8, "minute": 28, "second": 31}
